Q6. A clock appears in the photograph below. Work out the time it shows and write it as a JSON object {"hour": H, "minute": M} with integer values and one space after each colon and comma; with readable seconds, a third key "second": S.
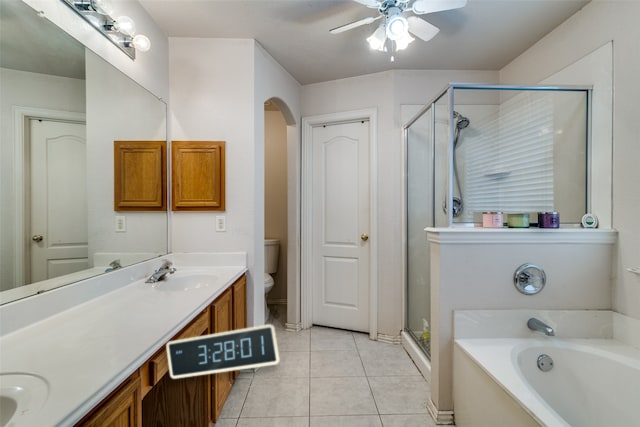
{"hour": 3, "minute": 28, "second": 1}
